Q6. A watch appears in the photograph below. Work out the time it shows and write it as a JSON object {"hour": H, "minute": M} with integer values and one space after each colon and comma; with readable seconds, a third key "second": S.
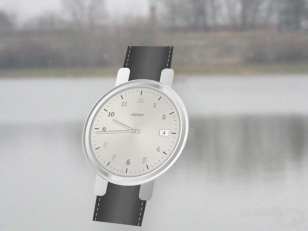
{"hour": 9, "minute": 44}
